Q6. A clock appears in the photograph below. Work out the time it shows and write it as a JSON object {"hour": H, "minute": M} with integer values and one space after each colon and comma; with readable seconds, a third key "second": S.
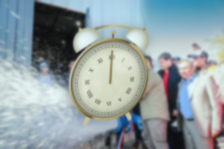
{"hour": 12, "minute": 0}
